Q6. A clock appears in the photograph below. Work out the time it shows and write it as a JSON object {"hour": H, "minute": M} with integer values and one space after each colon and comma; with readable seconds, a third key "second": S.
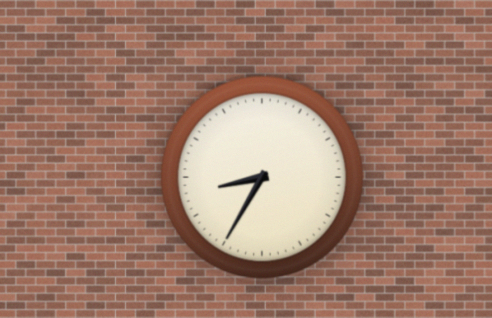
{"hour": 8, "minute": 35}
